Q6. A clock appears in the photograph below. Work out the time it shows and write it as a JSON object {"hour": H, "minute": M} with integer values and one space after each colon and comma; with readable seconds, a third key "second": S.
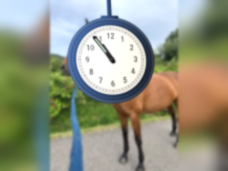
{"hour": 10, "minute": 54}
